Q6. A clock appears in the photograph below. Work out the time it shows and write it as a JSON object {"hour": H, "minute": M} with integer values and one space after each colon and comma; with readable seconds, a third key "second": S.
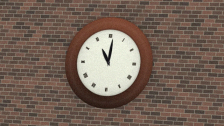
{"hour": 11, "minute": 1}
